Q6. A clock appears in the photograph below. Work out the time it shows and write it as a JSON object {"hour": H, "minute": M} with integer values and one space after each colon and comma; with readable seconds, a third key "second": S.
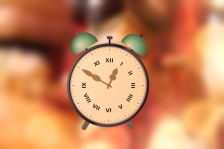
{"hour": 12, "minute": 50}
